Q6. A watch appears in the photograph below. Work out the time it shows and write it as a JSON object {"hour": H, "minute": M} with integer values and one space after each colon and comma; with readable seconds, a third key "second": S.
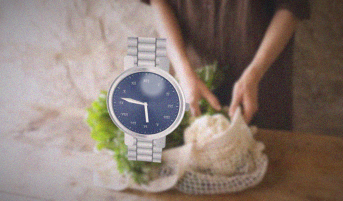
{"hour": 5, "minute": 47}
